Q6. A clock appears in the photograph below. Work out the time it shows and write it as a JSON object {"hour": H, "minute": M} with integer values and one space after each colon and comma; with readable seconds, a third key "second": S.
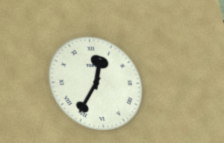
{"hour": 12, "minute": 36}
